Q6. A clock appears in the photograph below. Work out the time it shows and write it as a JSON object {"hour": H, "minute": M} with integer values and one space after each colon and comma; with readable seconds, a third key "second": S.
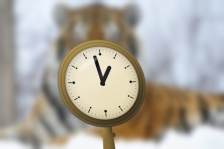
{"hour": 12, "minute": 58}
